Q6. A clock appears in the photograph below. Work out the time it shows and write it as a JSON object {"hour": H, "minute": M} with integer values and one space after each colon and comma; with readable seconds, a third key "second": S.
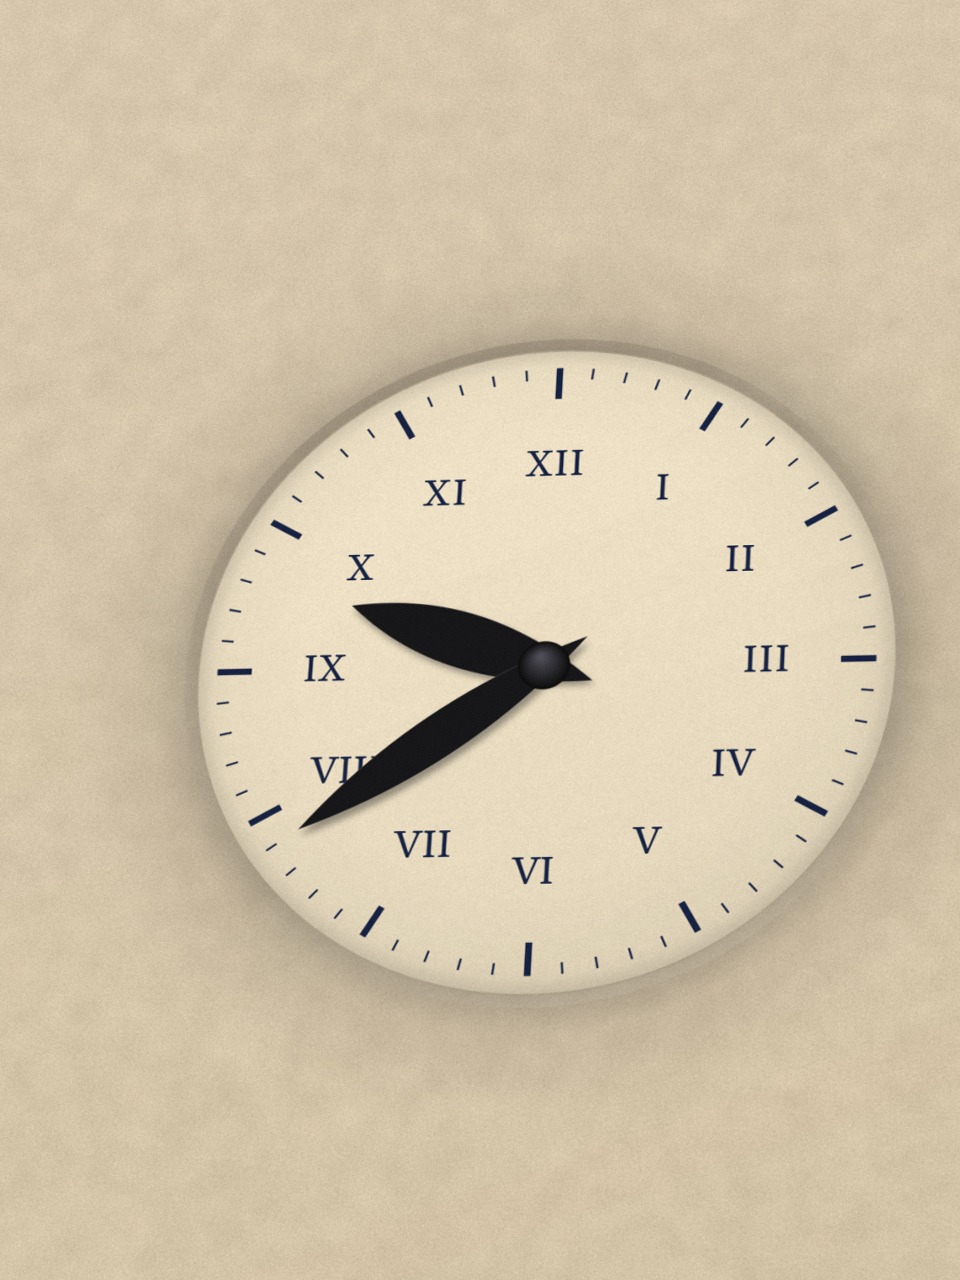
{"hour": 9, "minute": 39}
